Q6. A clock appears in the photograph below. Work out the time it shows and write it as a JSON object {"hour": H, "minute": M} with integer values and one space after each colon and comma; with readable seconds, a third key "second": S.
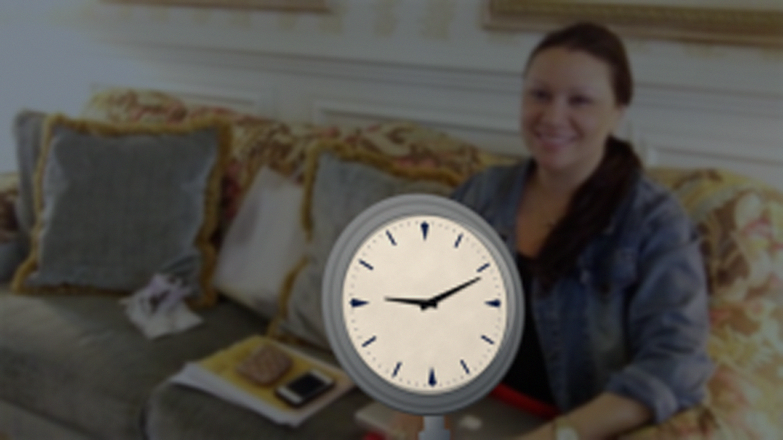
{"hour": 9, "minute": 11}
